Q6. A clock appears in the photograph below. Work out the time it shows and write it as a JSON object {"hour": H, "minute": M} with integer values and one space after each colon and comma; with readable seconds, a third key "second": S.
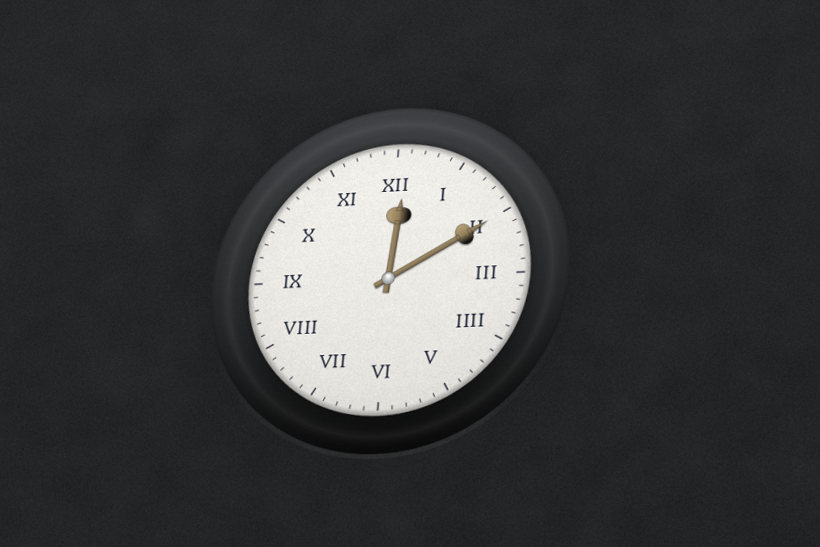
{"hour": 12, "minute": 10}
